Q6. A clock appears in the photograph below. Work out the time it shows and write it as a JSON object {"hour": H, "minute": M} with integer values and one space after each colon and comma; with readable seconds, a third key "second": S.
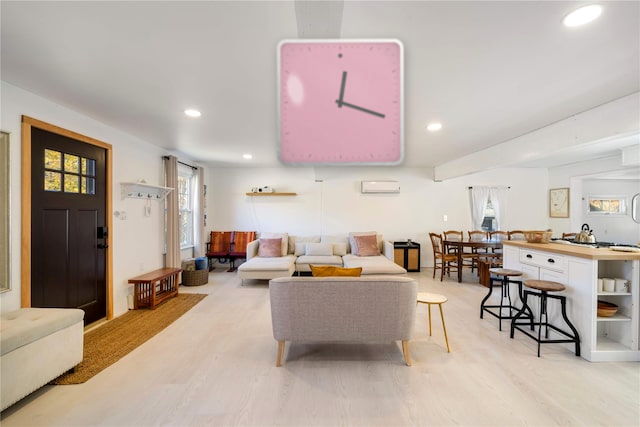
{"hour": 12, "minute": 18}
